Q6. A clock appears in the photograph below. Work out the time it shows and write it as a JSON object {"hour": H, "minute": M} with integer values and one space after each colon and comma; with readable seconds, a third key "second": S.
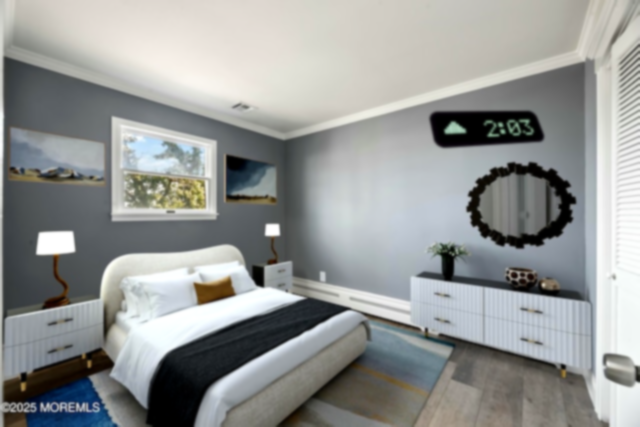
{"hour": 2, "minute": 3}
